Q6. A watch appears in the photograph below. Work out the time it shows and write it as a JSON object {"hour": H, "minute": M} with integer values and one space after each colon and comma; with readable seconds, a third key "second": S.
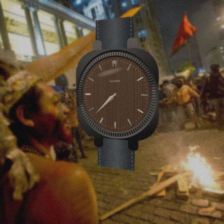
{"hour": 7, "minute": 38}
